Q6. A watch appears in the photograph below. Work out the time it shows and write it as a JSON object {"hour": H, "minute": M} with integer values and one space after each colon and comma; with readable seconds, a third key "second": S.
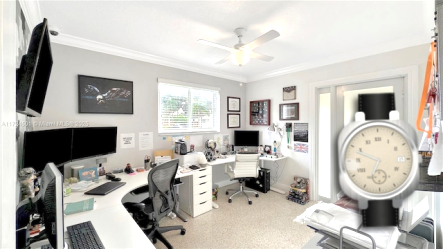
{"hour": 6, "minute": 49}
